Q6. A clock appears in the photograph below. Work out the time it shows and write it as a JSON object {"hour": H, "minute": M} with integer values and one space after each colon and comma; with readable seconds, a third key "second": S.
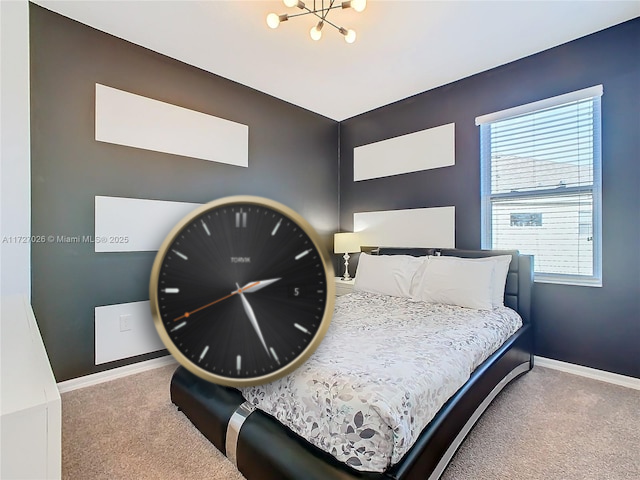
{"hour": 2, "minute": 25, "second": 41}
